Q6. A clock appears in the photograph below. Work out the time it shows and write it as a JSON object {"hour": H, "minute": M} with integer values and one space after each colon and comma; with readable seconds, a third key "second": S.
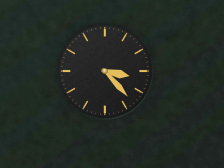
{"hour": 3, "minute": 23}
